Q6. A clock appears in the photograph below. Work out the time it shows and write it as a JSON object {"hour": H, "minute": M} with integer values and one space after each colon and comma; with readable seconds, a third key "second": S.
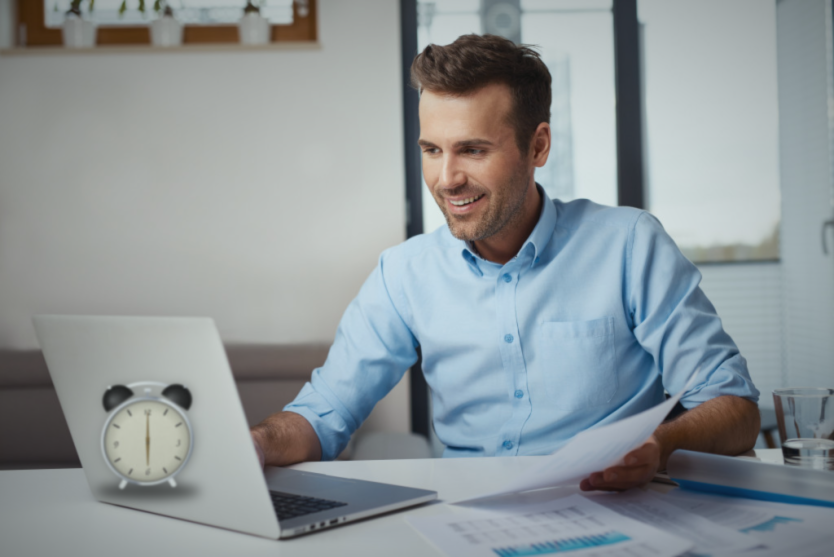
{"hour": 6, "minute": 0}
